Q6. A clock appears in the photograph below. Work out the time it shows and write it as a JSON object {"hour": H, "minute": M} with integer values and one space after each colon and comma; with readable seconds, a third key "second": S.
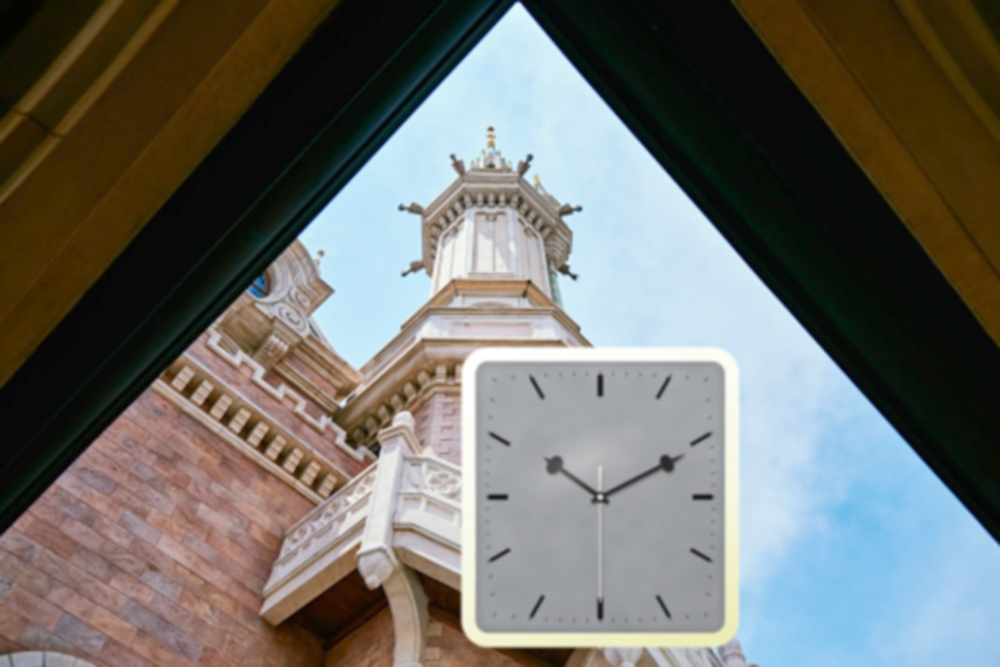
{"hour": 10, "minute": 10, "second": 30}
